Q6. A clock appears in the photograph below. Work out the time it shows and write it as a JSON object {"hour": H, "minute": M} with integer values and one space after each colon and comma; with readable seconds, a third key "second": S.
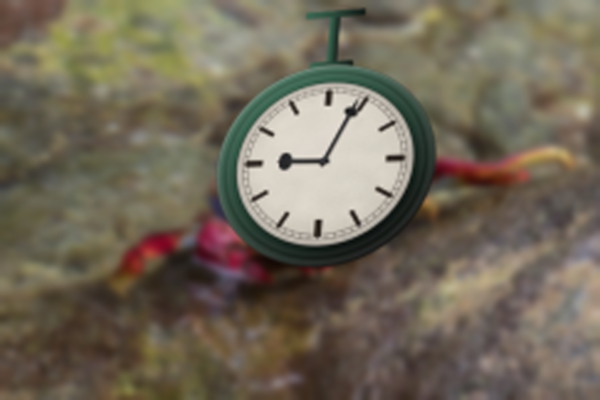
{"hour": 9, "minute": 4}
